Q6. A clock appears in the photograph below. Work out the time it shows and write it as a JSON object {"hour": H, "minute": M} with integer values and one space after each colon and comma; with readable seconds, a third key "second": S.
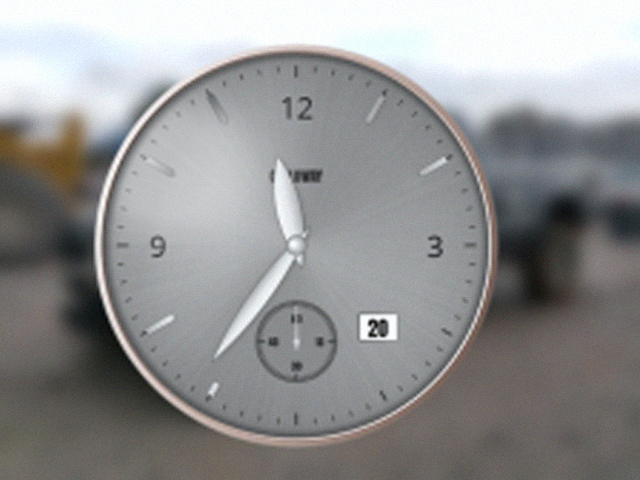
{"hour": 11, "minute": 36}
